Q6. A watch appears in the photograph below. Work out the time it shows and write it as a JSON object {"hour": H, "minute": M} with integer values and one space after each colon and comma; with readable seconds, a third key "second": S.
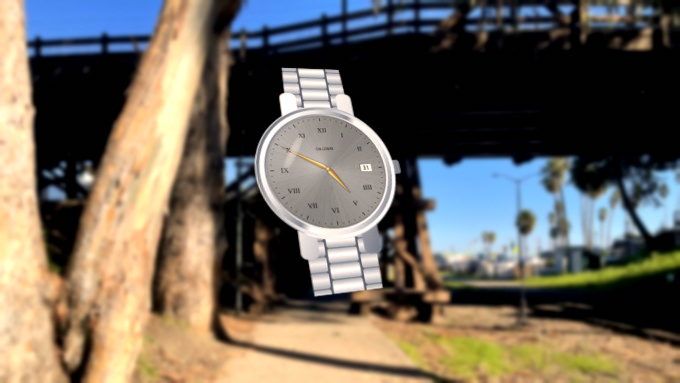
{"hour": 4, "minute": 50}
